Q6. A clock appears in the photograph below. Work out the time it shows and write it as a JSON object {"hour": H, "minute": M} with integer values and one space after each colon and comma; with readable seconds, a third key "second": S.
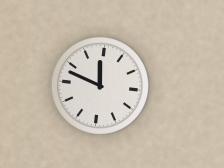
{"hour": 11, "minute": 48}
